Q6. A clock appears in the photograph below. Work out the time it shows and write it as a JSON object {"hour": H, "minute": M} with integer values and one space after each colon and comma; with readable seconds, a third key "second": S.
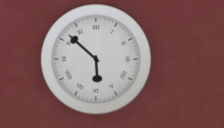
{"hour": 5, "minute": 52}
